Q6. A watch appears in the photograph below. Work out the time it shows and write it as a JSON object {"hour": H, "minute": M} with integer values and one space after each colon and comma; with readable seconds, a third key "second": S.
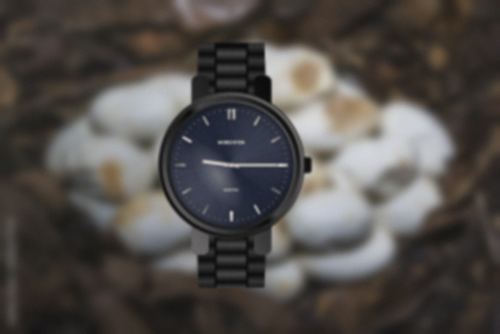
{"hour": 9, "minute": 15}
